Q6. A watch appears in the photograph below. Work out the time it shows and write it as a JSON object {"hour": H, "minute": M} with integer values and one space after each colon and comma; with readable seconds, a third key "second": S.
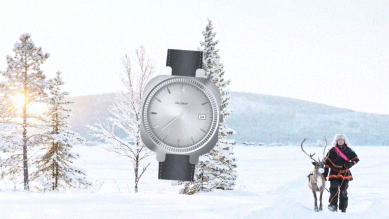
{"hour": 7, "minute": 38}
